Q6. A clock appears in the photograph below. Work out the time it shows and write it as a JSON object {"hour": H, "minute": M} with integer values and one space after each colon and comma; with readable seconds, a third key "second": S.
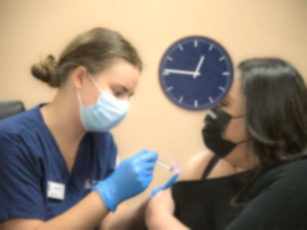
{"hour": 12, "minute": 46}
